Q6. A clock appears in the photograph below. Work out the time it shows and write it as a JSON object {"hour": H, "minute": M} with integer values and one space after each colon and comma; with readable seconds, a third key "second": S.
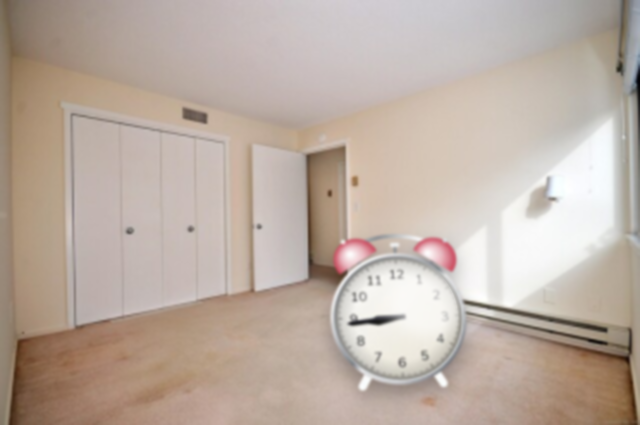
{"hour": 8, "minute": 44}
